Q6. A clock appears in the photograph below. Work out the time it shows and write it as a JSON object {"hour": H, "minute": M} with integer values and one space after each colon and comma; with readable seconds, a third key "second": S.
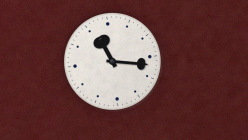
{"hour": 11, "minute": 17}
